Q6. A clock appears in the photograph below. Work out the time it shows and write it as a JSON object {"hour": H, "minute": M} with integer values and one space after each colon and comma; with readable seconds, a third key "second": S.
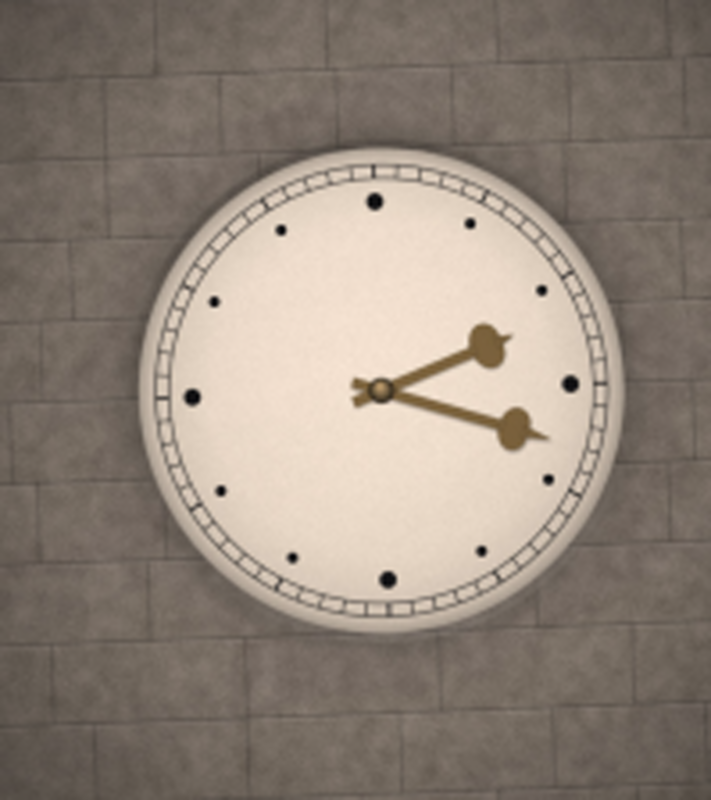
{"hour": 2, "minute": 18}
